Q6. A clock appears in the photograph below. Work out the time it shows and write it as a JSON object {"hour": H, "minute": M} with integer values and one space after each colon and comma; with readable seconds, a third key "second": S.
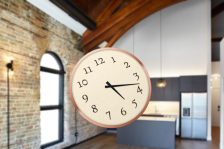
{"hour": 5, "minute": 18}
